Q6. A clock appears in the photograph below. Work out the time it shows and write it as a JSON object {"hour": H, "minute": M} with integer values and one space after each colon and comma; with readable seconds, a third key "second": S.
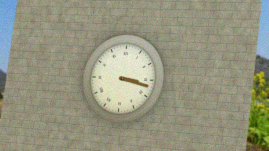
{"hour": 3, "minute": 17}
